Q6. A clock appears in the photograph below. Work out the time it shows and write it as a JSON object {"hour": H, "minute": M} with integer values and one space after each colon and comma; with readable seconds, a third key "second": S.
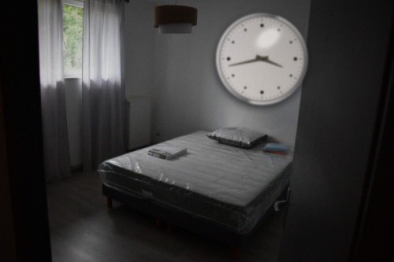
{"hour": 3, "minute": 43}
